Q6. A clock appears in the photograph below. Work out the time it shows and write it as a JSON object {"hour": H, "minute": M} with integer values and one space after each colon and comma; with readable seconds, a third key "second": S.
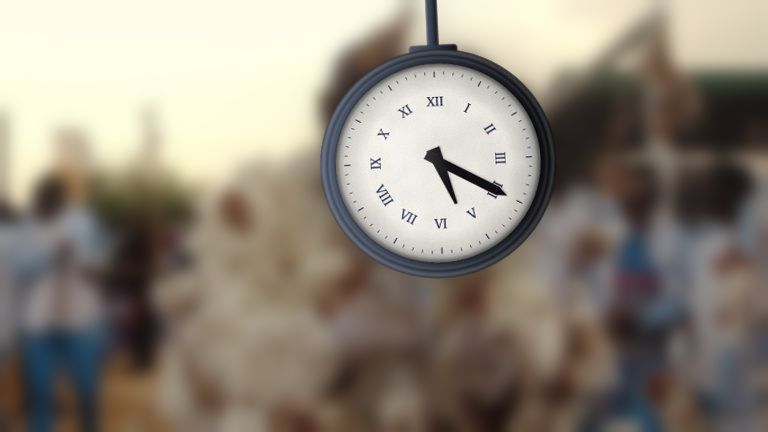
{"hour": 5, "minute": 20}
